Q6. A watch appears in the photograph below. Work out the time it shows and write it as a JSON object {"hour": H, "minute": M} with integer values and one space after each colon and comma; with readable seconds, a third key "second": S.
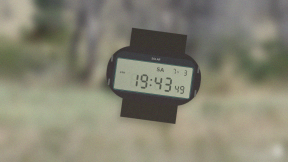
{"hour": 19, "minute": 43, "second": 49}
